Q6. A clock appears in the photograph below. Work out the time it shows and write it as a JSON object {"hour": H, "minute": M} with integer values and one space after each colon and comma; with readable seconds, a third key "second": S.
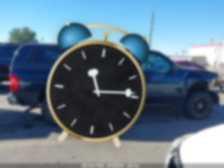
{"hour": 11, "minute": 14}
